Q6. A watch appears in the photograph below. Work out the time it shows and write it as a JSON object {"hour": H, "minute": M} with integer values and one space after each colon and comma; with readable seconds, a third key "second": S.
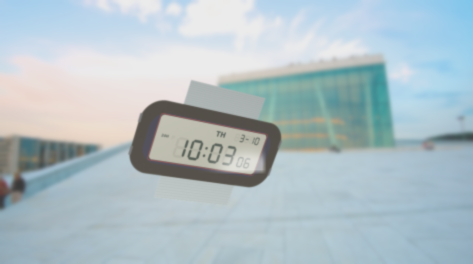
{"hour": 10, "minute": 3, "second": 6}
